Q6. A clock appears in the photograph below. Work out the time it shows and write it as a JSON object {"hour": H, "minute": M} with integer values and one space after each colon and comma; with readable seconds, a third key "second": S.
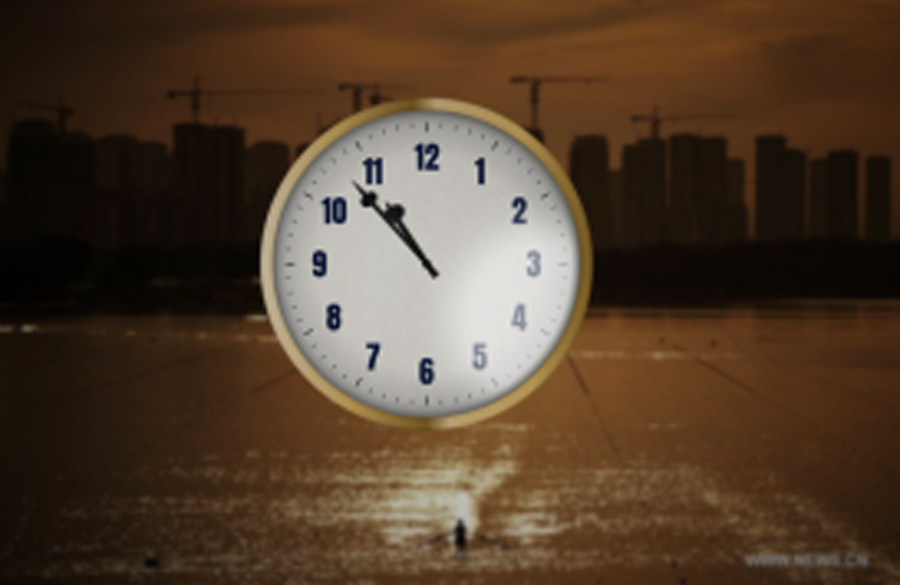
{"hour": 10, "minute": 53}
